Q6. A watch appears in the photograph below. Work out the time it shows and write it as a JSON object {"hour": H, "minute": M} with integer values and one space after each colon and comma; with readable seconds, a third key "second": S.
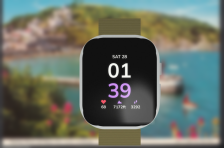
{"hour": 1, "minute": 39}
